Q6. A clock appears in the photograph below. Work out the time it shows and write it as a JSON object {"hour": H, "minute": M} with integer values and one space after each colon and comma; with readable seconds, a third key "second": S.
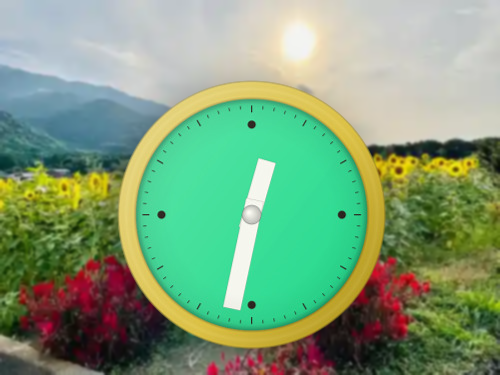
{"hour": 12, "minute": 32}
